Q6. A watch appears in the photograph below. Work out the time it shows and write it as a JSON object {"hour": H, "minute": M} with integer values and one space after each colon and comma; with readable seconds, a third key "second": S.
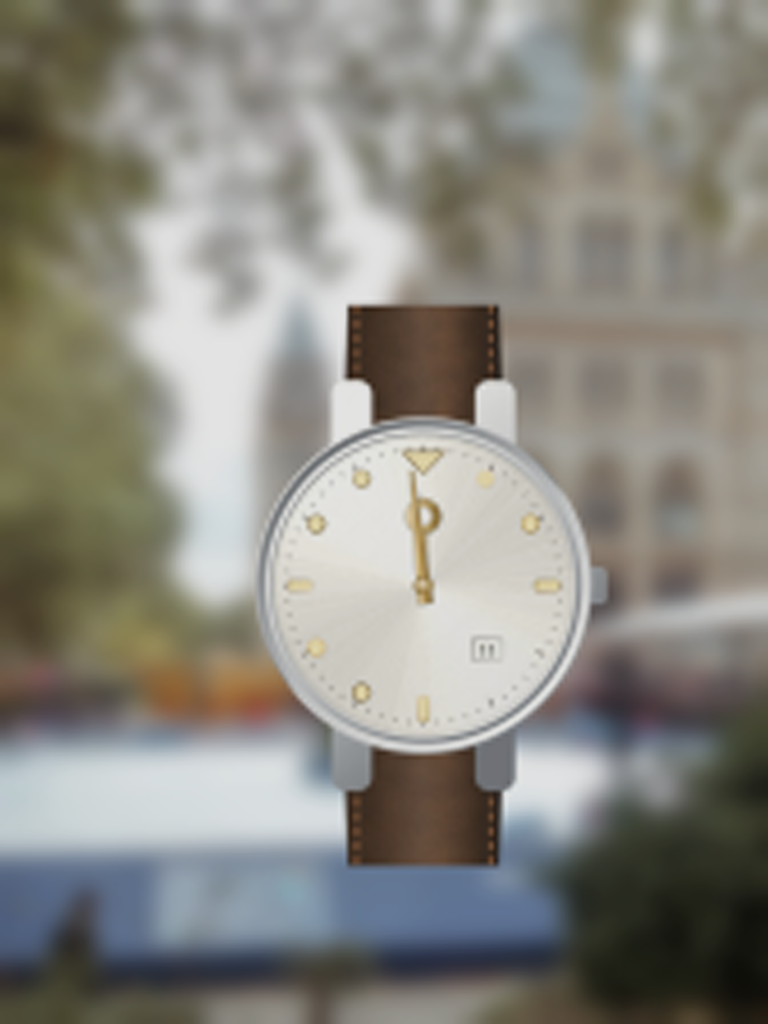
{"hour": 11, "minute": 59}
